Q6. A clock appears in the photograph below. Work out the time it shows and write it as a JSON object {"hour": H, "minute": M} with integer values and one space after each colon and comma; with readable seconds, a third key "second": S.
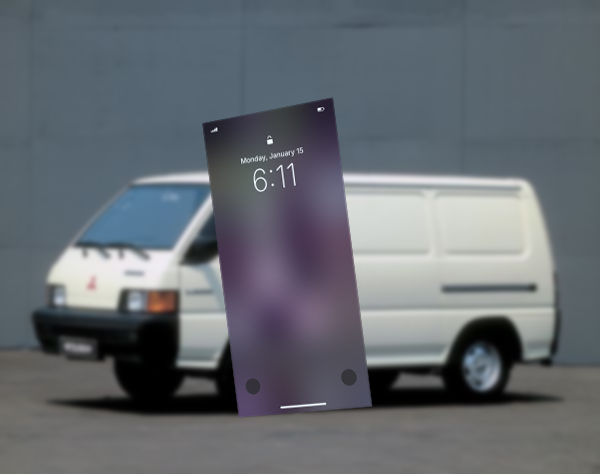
{"hour": 6, "minute": 11}
